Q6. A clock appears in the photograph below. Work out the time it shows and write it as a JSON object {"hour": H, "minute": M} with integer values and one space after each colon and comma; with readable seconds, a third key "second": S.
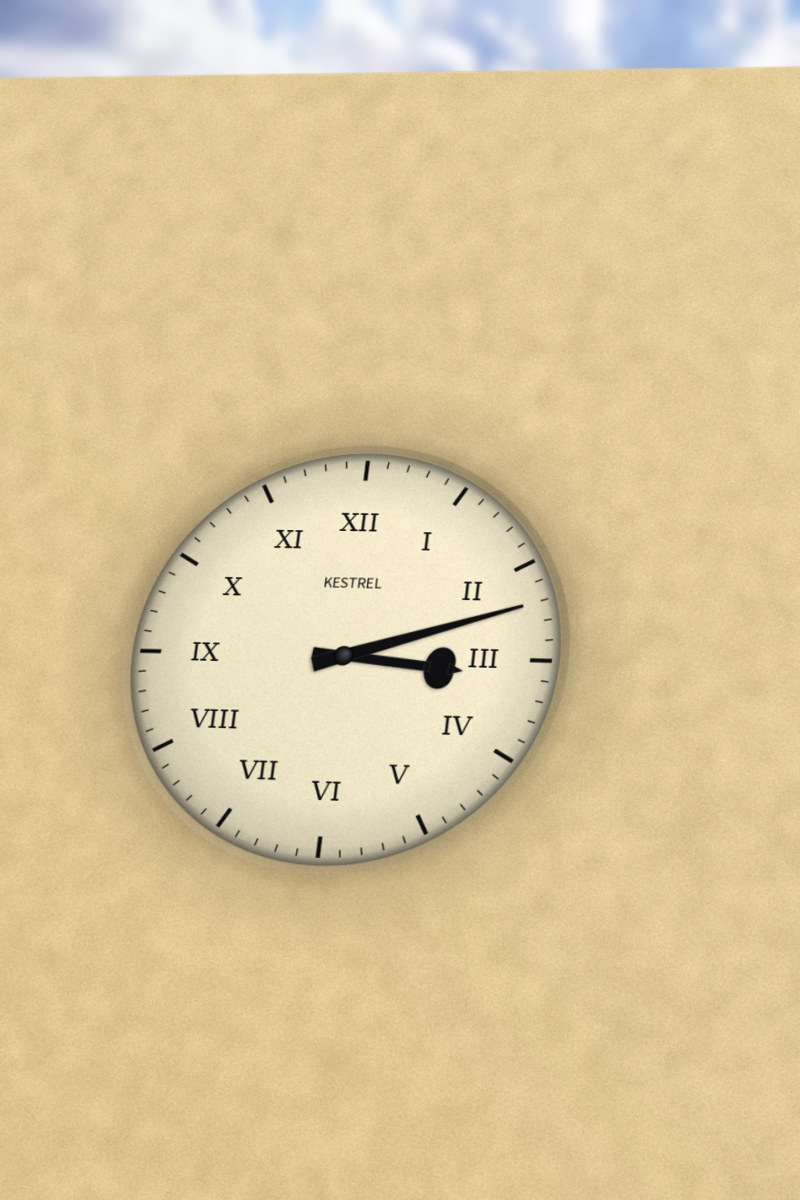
{"hour": 3, "minute": 12}
